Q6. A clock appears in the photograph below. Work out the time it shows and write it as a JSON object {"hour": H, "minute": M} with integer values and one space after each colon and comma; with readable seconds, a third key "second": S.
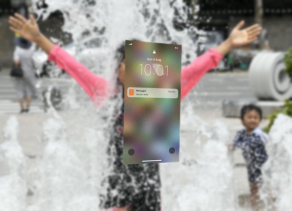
{"hour": 10, "minute": 1}
